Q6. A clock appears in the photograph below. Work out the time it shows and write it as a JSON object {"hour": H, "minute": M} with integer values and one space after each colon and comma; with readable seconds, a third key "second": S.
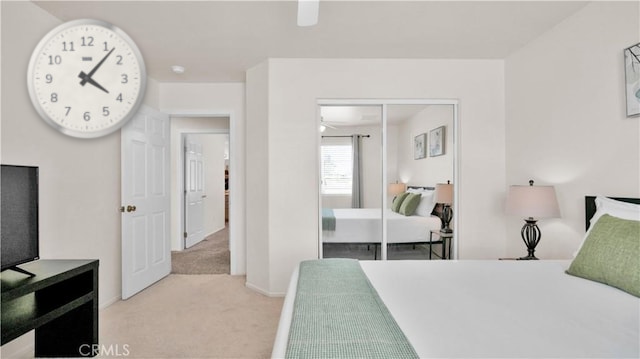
{"hour": 4, "minute": 7}
